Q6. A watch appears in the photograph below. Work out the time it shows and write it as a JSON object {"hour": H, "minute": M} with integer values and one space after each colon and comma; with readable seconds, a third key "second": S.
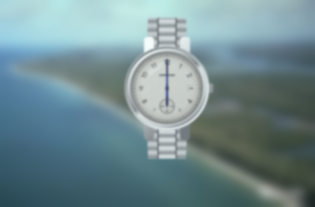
{"hour": 6, "minute": 0}
